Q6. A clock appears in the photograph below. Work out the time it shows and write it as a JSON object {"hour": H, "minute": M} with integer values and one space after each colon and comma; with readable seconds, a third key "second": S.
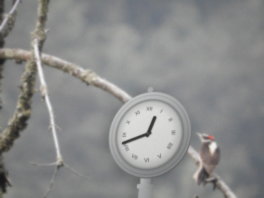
{"hour": 12, "minute": 42}
